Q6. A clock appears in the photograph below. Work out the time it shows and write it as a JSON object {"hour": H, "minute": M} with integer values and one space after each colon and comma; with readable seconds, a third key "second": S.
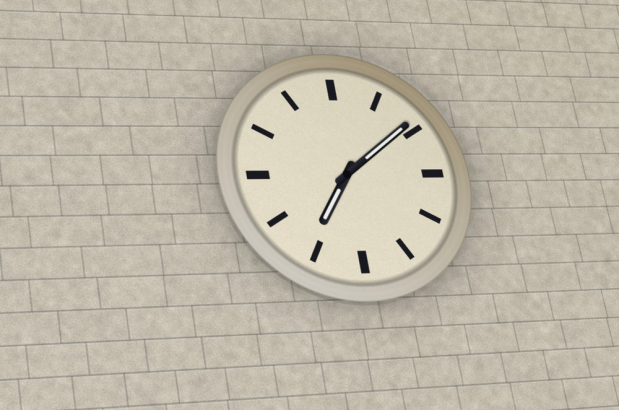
{"hour": 7, "minute": 9}
